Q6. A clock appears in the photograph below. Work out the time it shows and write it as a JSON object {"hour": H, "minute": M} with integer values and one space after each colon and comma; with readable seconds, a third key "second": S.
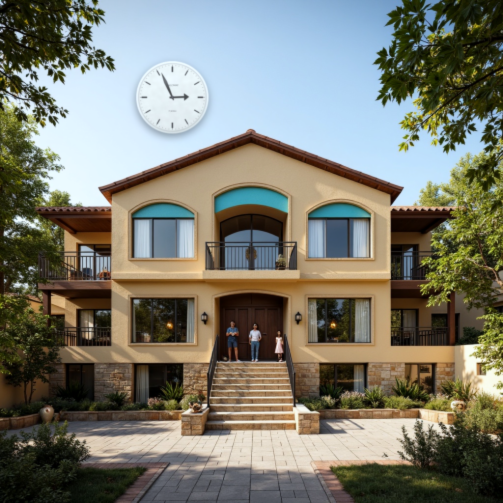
{"hour": 2, "minute": 56}
